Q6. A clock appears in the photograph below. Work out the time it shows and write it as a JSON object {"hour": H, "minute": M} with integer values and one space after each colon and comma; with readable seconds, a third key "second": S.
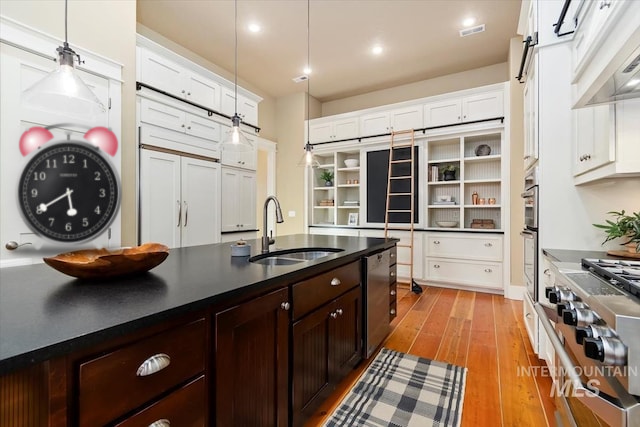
{"hour": 5, "minute": 40}
